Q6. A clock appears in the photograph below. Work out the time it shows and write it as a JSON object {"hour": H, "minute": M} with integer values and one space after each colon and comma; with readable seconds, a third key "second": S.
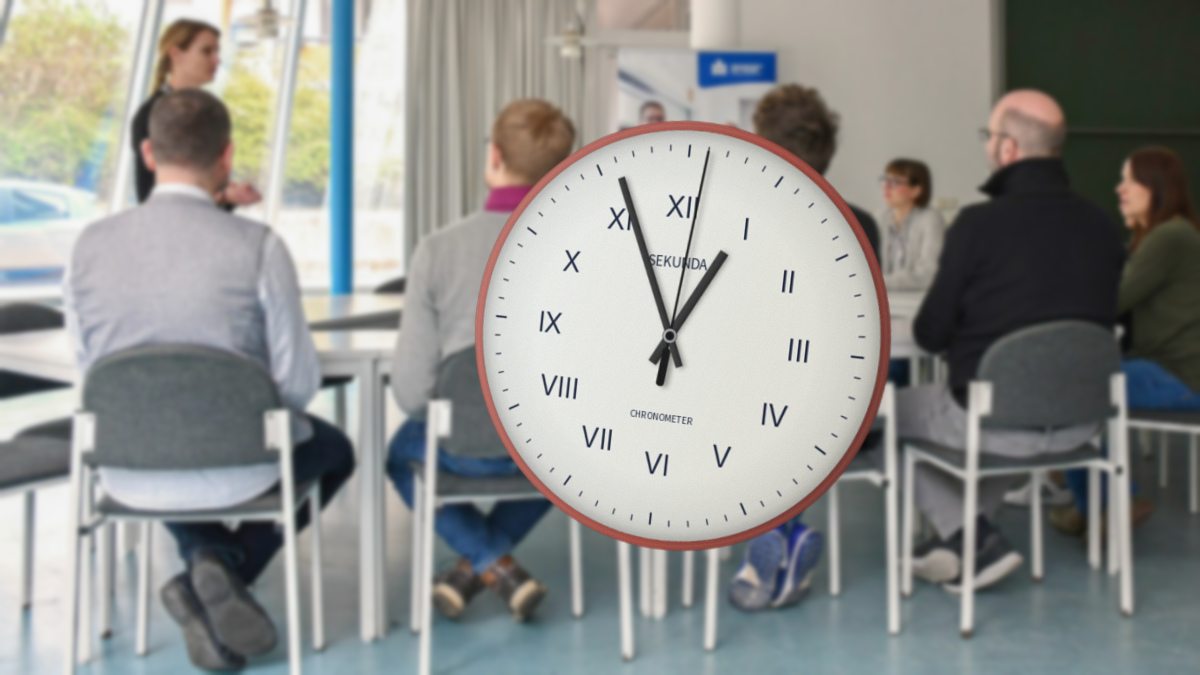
{"hour": 12, "minute": 56, "second": 1}
